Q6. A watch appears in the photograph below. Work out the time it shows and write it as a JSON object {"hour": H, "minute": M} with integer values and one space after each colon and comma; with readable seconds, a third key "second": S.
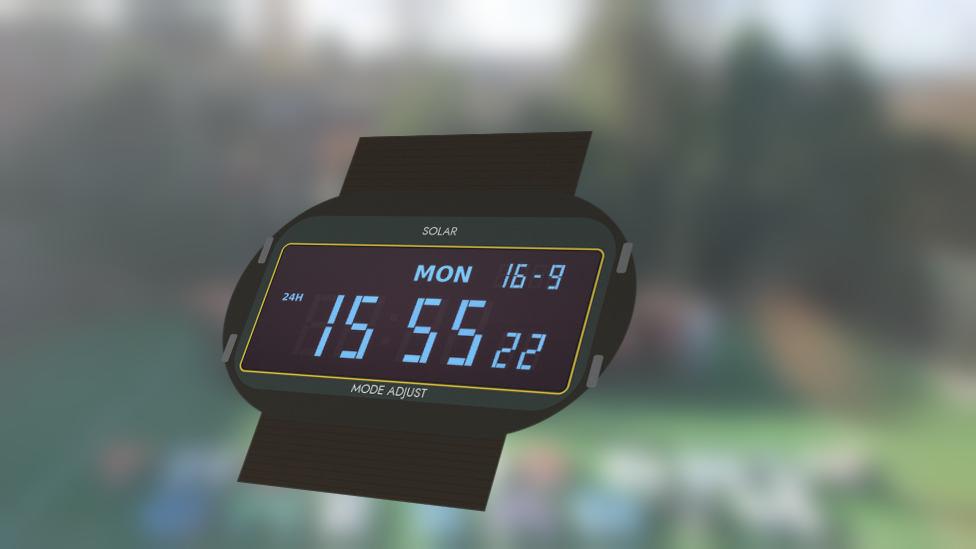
{"hour": 15, "minute": 55, "second": 22}
